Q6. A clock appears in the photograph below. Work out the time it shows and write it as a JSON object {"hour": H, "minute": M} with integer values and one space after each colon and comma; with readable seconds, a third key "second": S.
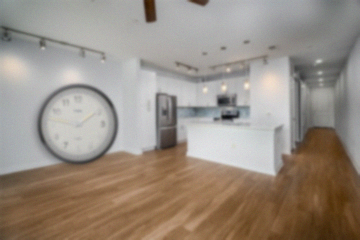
{"hour": 1, "minute": 47}
